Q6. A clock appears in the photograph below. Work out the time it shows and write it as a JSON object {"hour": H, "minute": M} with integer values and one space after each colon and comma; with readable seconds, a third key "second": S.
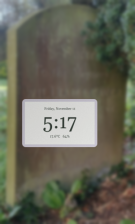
{"hour": 5, "minute": 17}
